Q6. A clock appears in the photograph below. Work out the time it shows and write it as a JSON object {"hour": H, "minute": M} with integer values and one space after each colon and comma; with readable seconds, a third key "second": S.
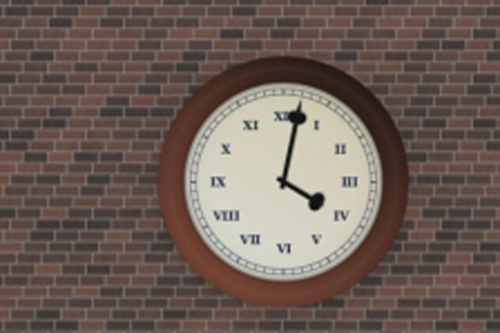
{"hour": 4, "minute": 2}
